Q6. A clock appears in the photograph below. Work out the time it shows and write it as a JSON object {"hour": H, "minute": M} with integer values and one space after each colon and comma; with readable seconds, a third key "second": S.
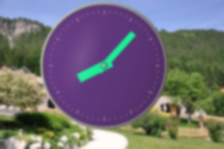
{"hour": 8, "minute": 7}
